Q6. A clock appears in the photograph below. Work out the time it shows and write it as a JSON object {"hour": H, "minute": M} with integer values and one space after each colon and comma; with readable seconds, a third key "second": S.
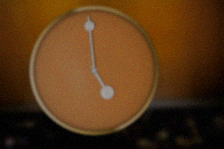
{"hour": 4, "minute": 59}
